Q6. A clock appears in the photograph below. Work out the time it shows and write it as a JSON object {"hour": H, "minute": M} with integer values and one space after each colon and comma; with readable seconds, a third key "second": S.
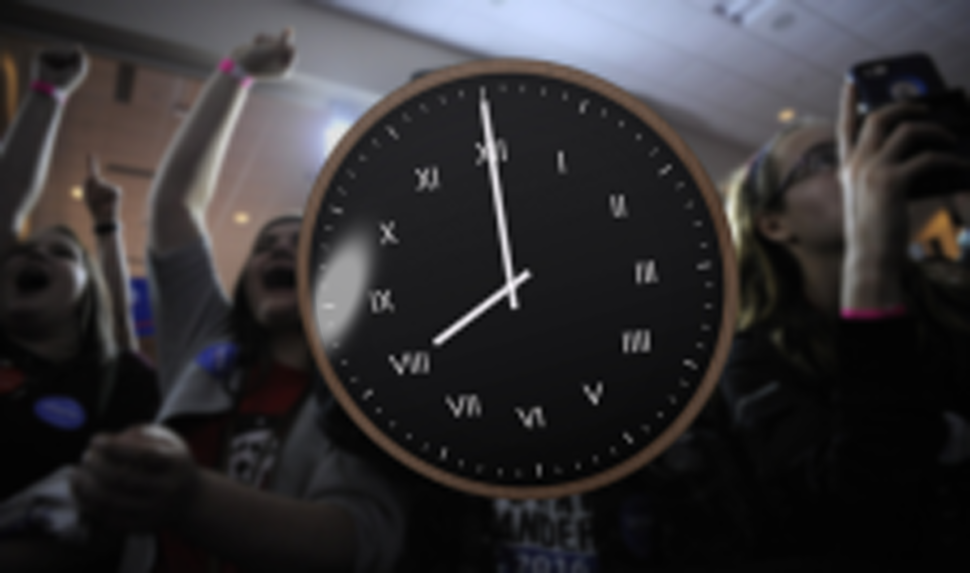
{"hour": 8, "minute": 0}
